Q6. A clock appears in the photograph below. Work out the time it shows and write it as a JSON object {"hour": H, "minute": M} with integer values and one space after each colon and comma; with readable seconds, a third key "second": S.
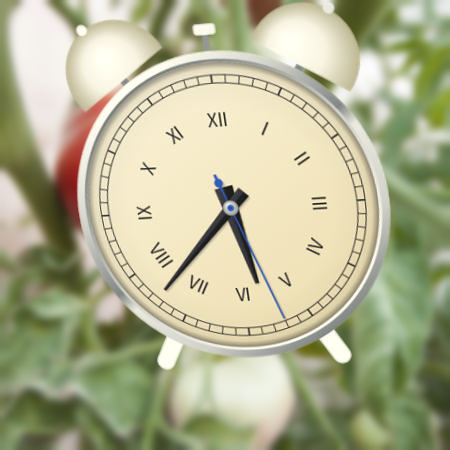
{"hour": 5, "minute": 37, "second": 27}
